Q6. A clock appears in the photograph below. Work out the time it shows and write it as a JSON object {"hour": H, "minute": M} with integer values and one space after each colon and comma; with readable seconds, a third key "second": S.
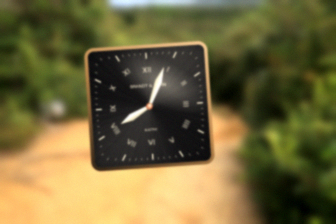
{"hour": 8, "minute": 4}
